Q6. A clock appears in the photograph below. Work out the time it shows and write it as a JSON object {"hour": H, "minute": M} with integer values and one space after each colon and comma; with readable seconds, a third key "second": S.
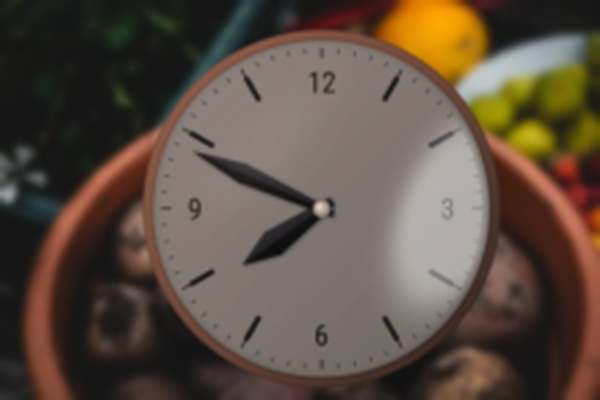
{"hour": 7, "minute": 49}
